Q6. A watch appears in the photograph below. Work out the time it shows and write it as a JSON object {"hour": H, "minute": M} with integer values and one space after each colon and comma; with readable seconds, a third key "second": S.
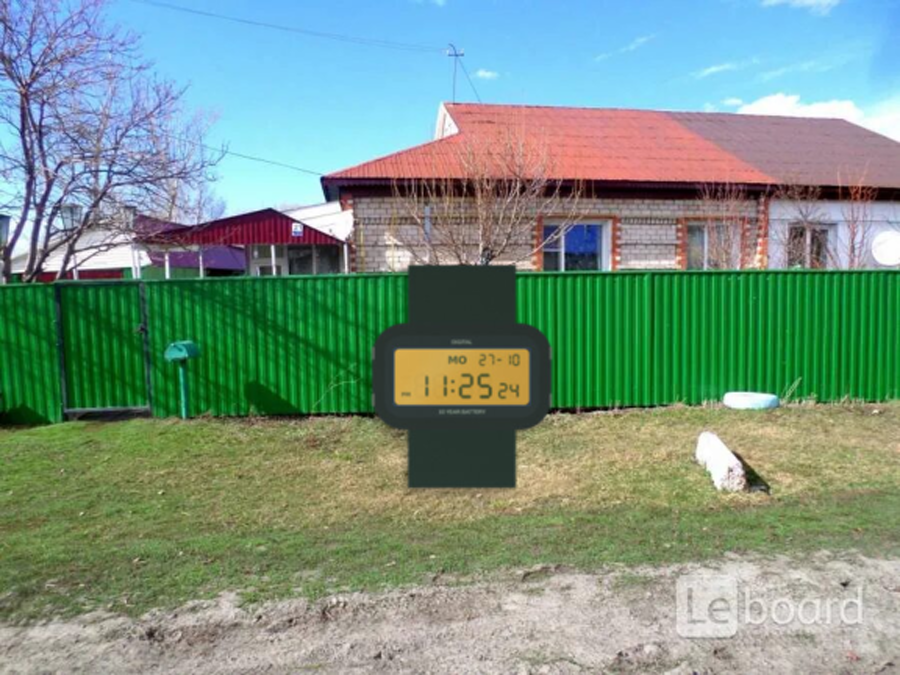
{"hour": 11, "minute": 25, "second": 24}
